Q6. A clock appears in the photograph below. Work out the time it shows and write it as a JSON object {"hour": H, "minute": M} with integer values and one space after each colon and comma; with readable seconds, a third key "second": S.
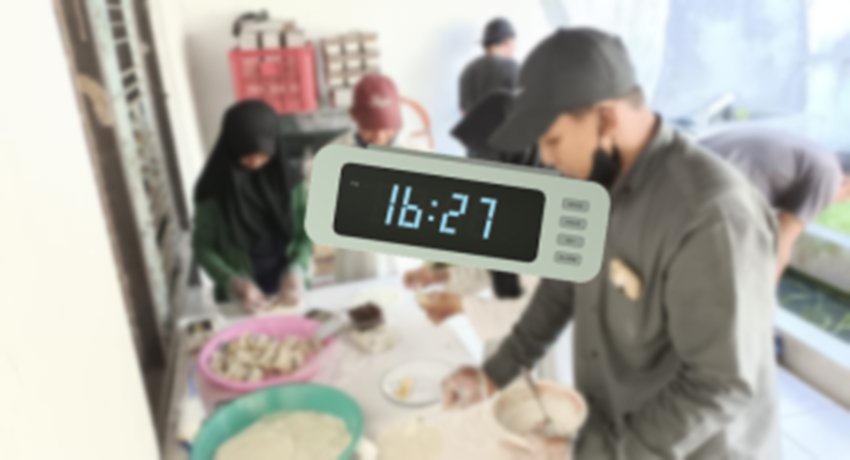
{"hour": 16, "minute": 27}
